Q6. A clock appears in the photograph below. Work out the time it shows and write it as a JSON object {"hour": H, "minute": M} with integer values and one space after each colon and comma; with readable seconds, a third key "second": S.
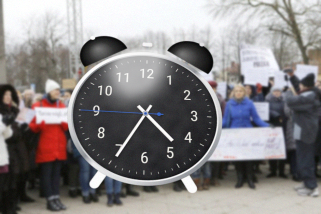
{"hour": 4, "minute": 34, "second": 45}
